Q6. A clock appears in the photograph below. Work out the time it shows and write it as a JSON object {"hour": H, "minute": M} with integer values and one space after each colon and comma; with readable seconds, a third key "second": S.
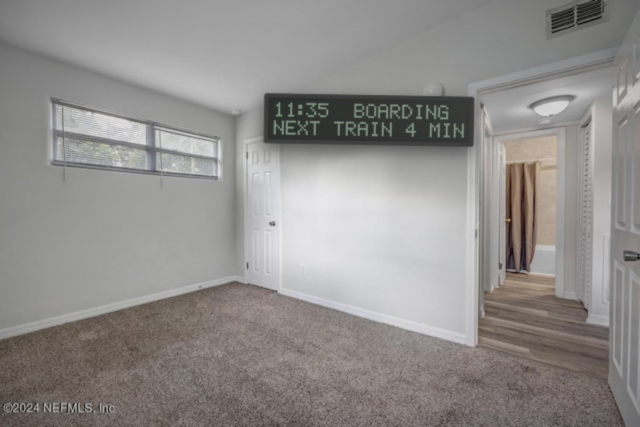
{"hour": 11, "minute": 35}
